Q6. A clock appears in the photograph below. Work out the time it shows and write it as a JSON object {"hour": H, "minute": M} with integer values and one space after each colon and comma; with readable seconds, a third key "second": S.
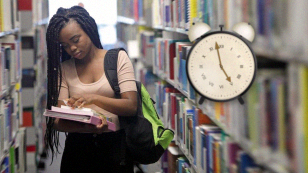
{"hour": 4, "minute": 58}
